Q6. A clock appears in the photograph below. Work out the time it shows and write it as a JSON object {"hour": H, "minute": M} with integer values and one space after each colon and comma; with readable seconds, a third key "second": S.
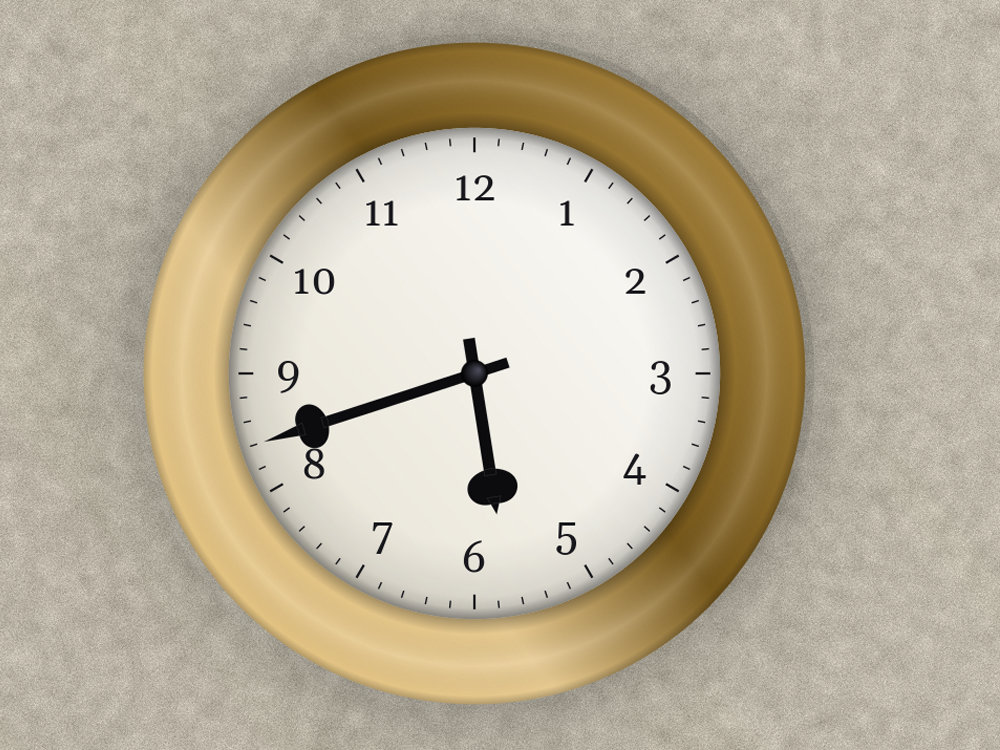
{"hour": 5, "minute": 42}
